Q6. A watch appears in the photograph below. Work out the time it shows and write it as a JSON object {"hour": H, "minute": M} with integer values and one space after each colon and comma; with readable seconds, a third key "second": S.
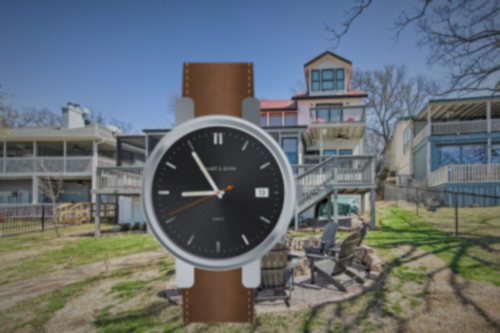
{"hour": 8, "minute": 54, "second": 41}
